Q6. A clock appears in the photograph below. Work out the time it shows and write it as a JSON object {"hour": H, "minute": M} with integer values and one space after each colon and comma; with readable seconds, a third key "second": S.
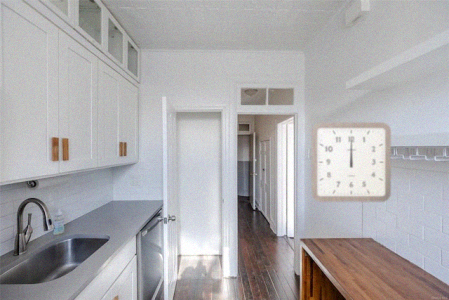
{"hour": 12, "minute": 0}
